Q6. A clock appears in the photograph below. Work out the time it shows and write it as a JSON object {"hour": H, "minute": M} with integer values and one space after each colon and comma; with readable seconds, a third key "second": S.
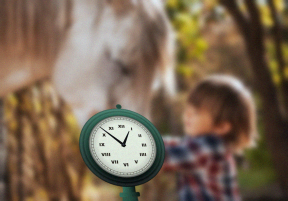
{"hour": 12, "minute": 52}
